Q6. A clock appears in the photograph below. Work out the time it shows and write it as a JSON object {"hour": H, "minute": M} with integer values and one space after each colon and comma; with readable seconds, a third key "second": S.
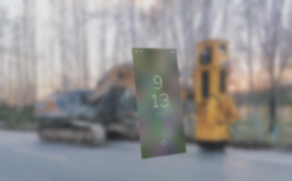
{"hour": 9, "minute": 13}
